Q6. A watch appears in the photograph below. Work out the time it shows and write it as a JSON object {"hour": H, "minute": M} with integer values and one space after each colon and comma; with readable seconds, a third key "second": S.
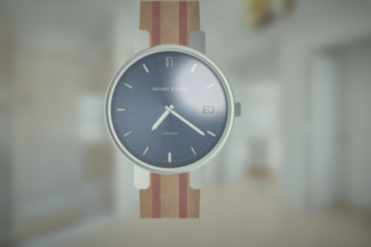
{"hour": 7, "minute": 21}
